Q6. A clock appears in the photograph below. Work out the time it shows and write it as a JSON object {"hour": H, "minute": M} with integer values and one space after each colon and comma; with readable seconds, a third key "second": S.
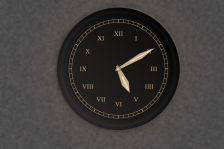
{"hour": 5, "minute": 10}
